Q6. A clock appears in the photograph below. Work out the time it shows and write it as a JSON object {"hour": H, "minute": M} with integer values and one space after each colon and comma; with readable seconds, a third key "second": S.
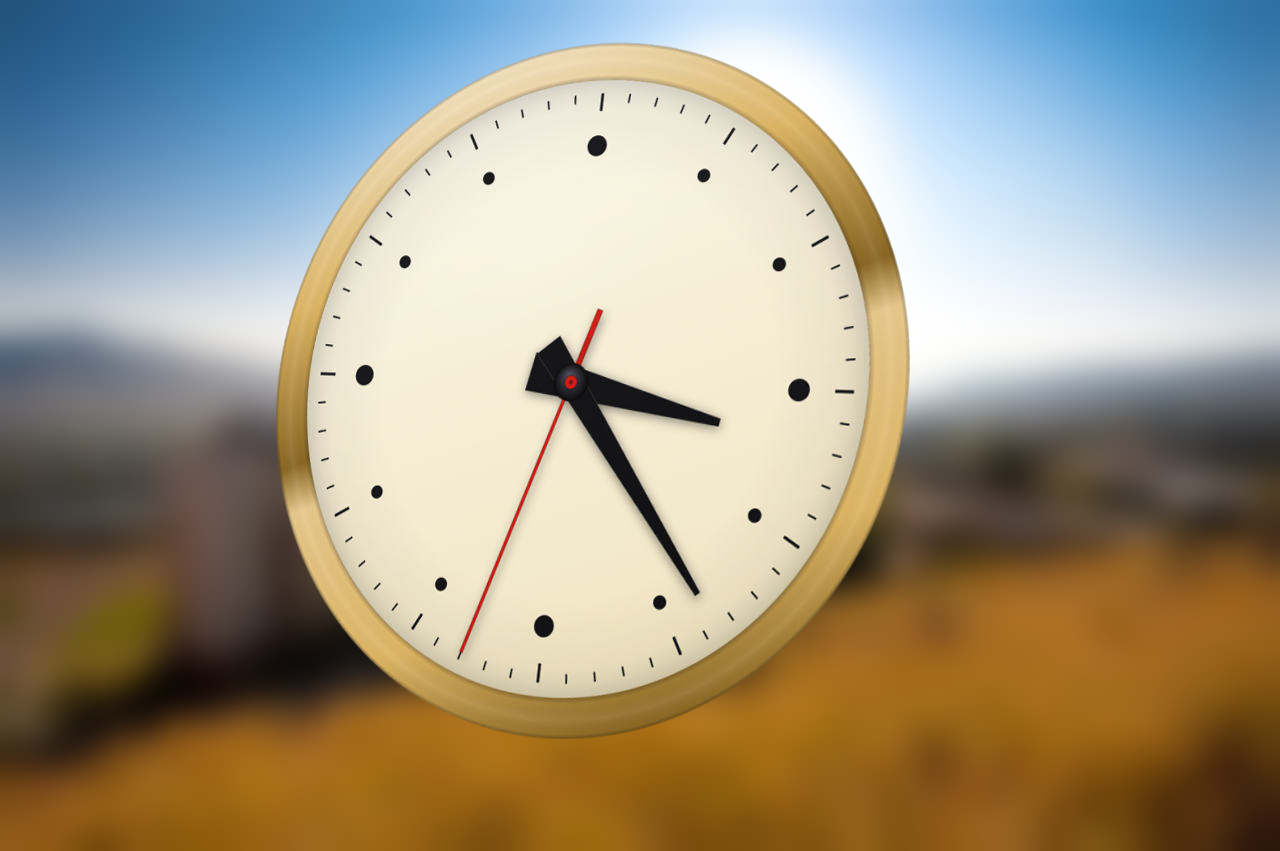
{"hour": 3, "minute": 23, "second": 33}
